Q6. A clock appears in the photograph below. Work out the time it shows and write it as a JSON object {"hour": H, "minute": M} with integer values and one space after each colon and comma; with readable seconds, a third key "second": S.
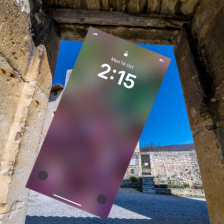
{"hour": 2, "minute": 15}
